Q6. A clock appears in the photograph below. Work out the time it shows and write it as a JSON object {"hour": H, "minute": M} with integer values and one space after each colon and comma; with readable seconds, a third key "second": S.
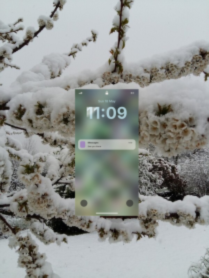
{"hour": 11, "minute": 9}
